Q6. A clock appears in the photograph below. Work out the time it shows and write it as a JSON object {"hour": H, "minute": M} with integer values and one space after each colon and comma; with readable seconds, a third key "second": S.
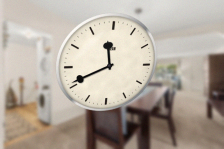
{"hour": 11, "minute": 41}
